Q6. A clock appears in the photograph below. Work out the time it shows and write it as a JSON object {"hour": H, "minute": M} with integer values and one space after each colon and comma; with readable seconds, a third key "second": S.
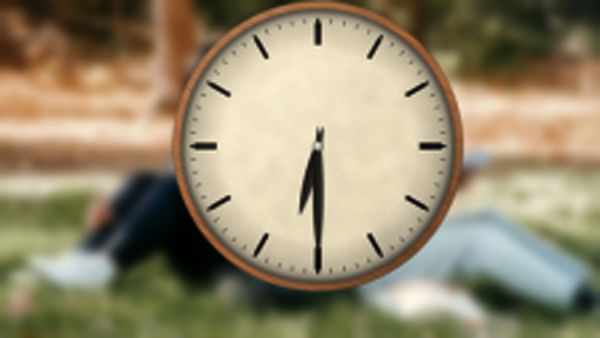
{"hour": 6, "minute": 30}
